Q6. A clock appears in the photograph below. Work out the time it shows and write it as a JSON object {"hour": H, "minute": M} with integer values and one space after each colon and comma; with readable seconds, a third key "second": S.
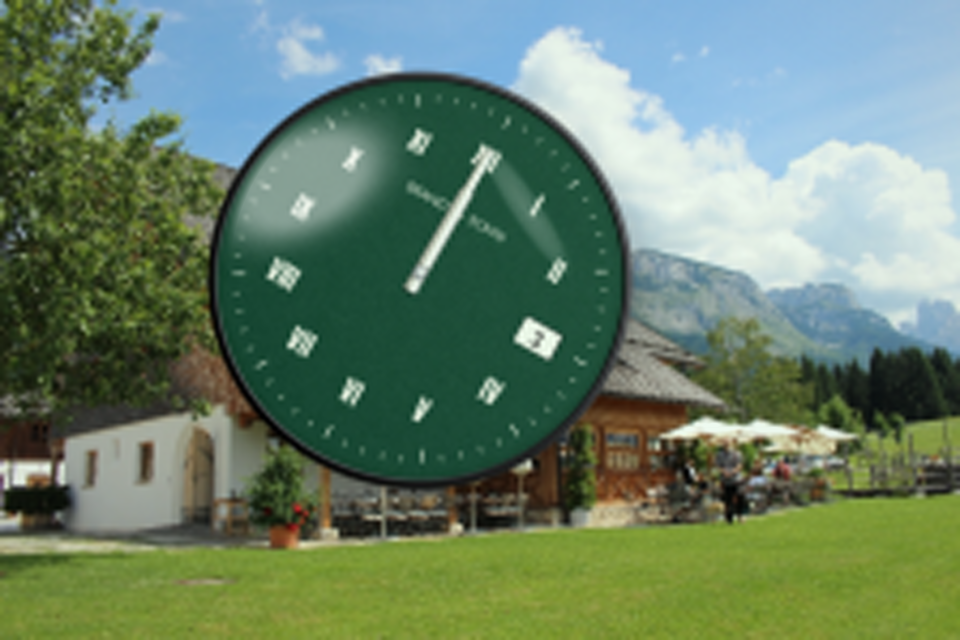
{"hour": 12, "minute": 0}
